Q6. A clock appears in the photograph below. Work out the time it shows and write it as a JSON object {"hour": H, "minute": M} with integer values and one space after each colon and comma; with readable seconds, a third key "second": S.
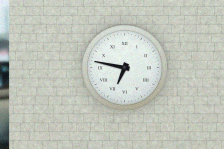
{"hour": 6, "minute": 47}
